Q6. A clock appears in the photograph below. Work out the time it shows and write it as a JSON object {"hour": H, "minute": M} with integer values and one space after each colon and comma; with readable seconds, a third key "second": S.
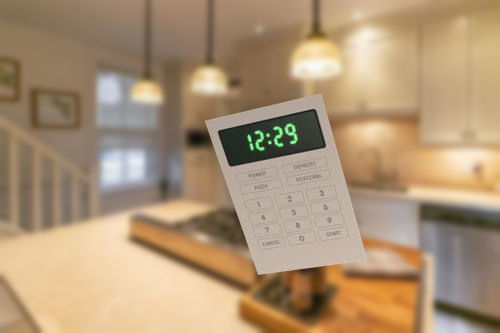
{"hour": 12, "minute": 29}
